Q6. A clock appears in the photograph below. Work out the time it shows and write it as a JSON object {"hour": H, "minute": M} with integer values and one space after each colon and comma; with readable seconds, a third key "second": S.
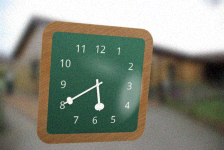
{"hour": 5, "minute": 40}
